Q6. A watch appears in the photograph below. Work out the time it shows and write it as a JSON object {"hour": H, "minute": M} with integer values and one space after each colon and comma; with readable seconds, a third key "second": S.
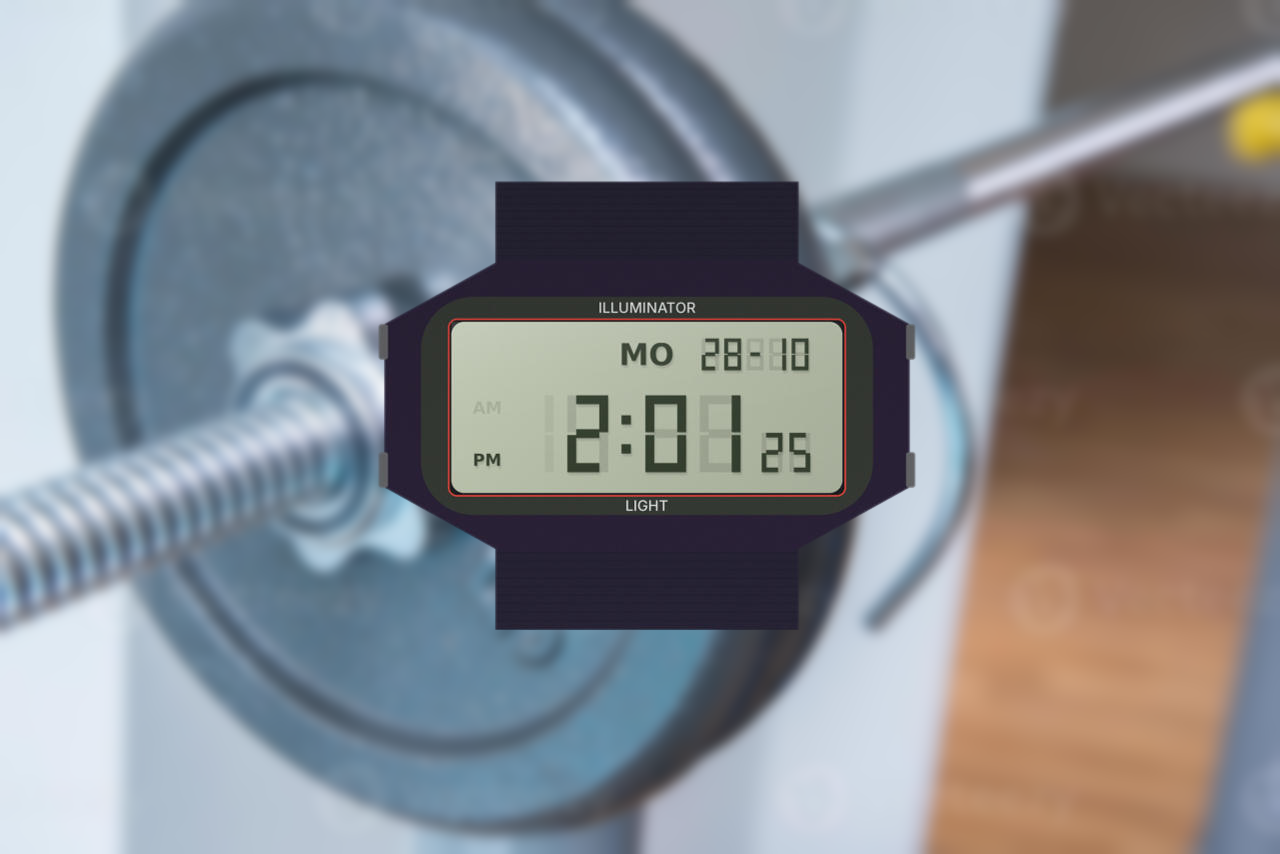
{"hour": 2, "minute": 1, "second": 25}
